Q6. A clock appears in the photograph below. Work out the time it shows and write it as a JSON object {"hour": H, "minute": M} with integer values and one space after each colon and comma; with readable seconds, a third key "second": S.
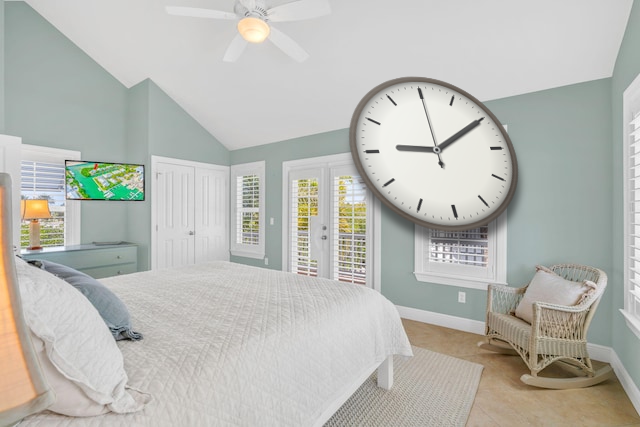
{"hour": 9, "minute": 10, "second": 0}
